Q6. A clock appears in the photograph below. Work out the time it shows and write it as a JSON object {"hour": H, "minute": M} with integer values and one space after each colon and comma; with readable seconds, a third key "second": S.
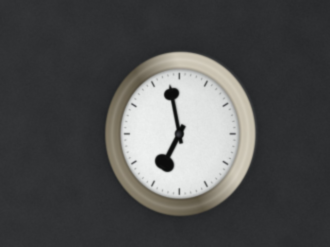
{"hour": 6, "minute": 58}
